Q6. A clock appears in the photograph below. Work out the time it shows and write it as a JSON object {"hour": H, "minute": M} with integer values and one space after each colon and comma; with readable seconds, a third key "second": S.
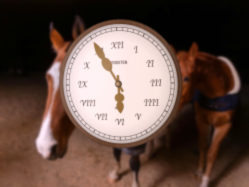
{"hour": 5, "minute": 55}
